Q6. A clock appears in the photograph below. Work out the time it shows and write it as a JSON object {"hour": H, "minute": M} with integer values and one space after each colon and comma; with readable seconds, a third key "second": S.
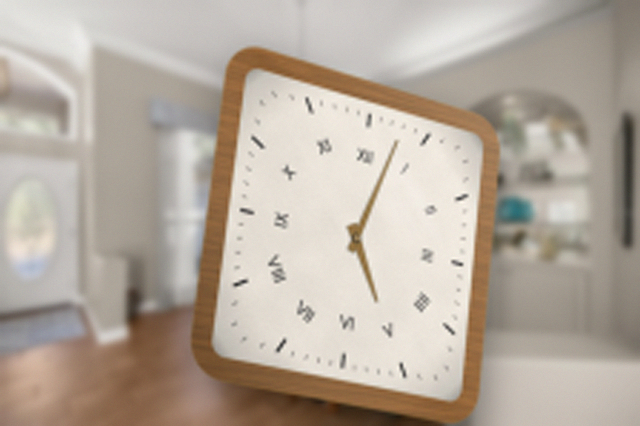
{"hour": 5, "minute": 3}
